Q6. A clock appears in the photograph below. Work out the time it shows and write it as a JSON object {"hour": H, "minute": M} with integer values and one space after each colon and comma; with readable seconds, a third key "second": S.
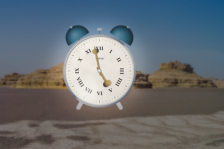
{"hour": 4, "minute": 58}
